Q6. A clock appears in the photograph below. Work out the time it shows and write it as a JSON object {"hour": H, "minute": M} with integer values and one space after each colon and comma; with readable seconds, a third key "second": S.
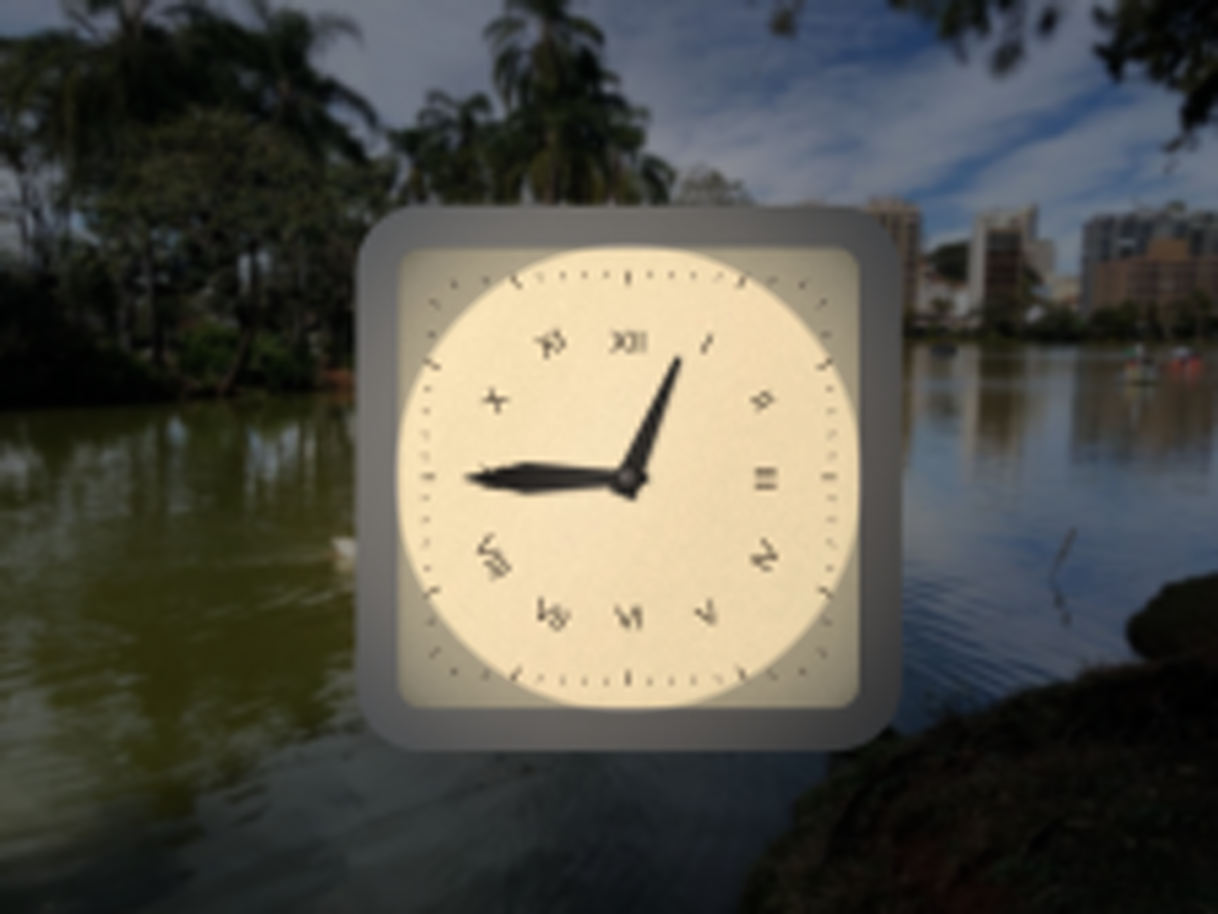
{"hour": 12, "minute": 45}
